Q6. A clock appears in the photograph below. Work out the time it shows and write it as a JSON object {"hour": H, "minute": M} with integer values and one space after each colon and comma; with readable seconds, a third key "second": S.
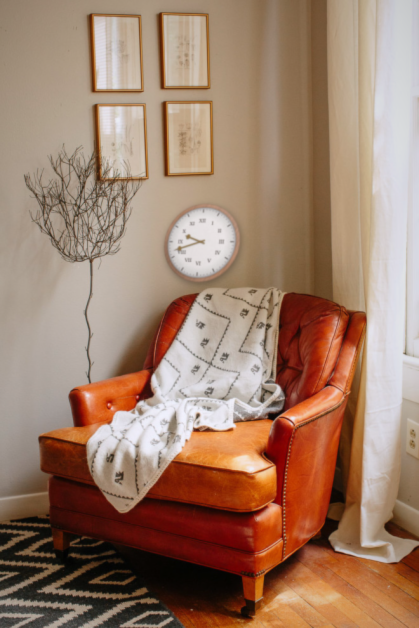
{"hour": 9, "minute": 42}
